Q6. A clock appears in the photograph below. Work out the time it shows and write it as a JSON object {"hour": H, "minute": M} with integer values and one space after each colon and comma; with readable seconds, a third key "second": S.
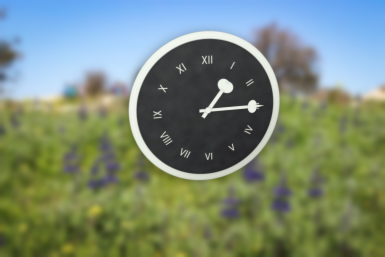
{"hour": 1, "minute": 15}
